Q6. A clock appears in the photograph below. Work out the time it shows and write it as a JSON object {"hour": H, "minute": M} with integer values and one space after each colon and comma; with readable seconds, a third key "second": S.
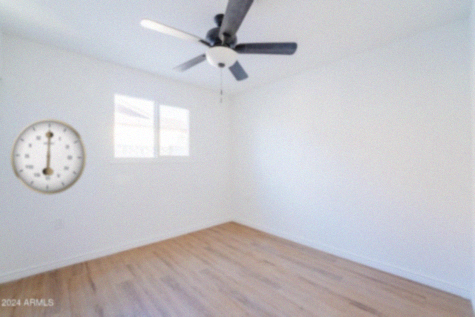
{"hour": 6, "minute": 0}
